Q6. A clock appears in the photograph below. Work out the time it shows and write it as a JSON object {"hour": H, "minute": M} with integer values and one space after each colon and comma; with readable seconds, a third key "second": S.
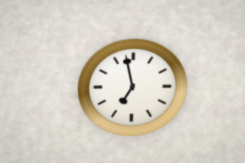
{"hour": 6, "minute": 58}
